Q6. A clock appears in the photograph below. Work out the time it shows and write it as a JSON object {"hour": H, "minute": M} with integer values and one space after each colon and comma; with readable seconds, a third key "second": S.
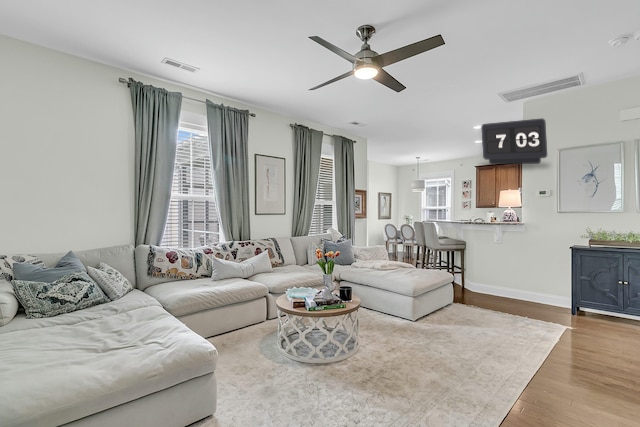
{"hour": 7, "minute": 3}
